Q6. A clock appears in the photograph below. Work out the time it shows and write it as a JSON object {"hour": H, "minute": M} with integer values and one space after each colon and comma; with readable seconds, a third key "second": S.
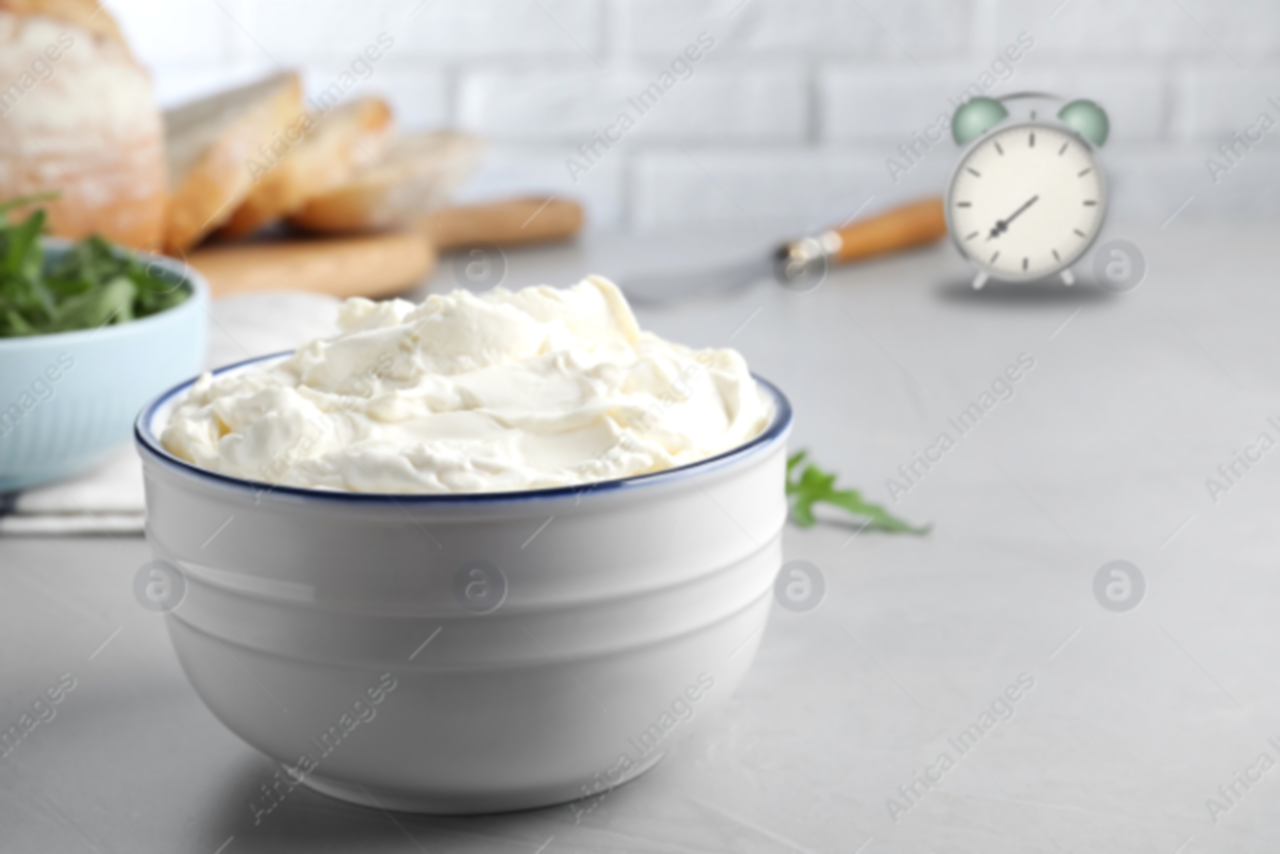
{"hour": 7, "minute": 38}
